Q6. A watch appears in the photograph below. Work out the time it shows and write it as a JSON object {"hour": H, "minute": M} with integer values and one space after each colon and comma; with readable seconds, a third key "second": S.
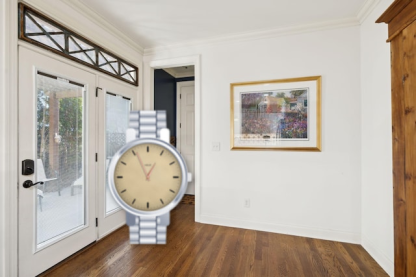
{"hour": 12, "minute": 56}
